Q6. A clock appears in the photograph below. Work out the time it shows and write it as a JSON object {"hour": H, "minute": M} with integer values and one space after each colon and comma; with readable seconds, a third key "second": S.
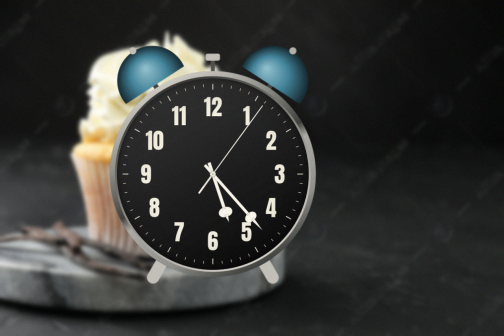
{"hour": 5, "minute": 23, "second": 6}
